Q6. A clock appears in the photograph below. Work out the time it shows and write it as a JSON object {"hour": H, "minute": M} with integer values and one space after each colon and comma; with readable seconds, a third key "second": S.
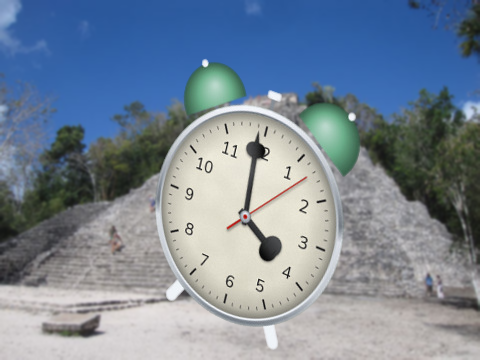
{"hour": 3, "minute": 59, "second": 7}
